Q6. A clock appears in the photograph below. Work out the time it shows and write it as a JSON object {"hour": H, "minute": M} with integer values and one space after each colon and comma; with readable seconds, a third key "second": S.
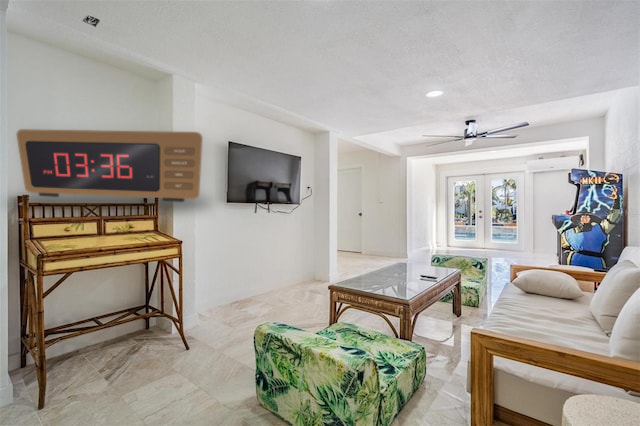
{"hour": 3, "minute": 36}
